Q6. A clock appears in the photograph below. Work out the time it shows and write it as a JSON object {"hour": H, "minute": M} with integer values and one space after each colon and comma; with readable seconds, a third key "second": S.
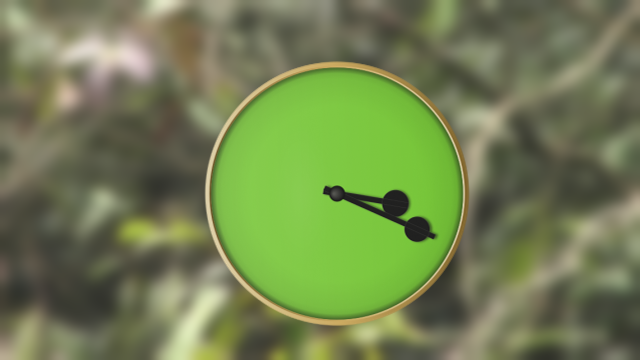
{"hour": 3, "minute": 19}
